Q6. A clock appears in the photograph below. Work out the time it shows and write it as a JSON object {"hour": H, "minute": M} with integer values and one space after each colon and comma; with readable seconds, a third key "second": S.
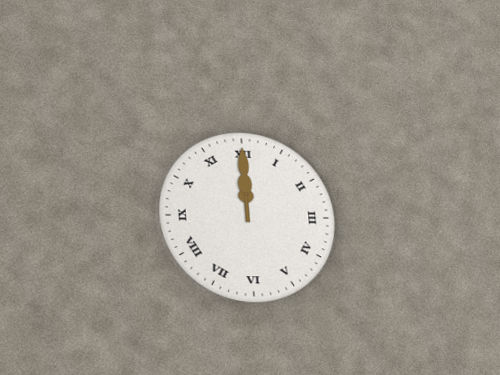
{"hour": 12, "minute": 0}
